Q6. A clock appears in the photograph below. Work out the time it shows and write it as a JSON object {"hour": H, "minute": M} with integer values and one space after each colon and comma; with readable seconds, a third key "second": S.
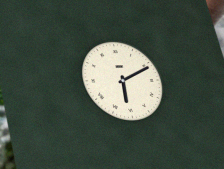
{"hour": 6, "minute": 11}
